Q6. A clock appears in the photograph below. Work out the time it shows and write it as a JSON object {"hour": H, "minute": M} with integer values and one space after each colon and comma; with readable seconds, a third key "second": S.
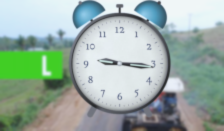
{"hour": 9, "minute": 16}
